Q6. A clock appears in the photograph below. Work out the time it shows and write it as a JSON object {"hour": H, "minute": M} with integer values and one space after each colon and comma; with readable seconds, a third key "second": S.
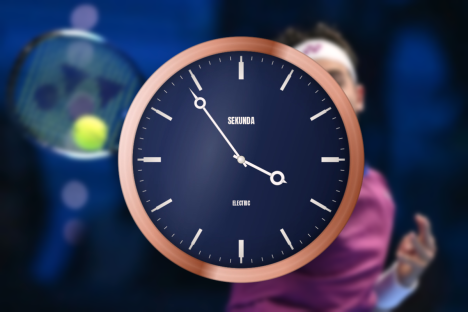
{"hour": 3, "minute": 54}
